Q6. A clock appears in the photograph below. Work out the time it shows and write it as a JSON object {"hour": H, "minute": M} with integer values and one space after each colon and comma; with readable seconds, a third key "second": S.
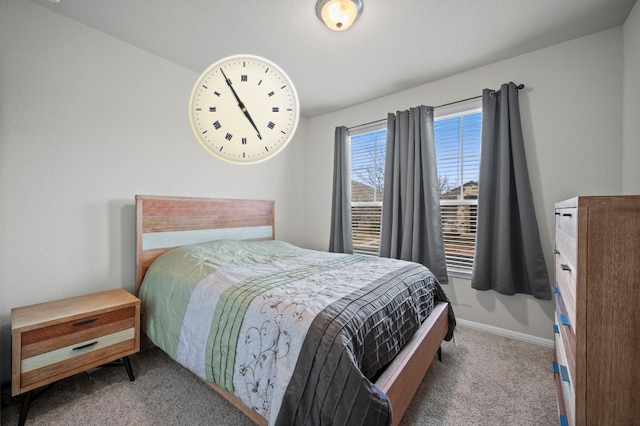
{"hour": 4, "minute": 55}
